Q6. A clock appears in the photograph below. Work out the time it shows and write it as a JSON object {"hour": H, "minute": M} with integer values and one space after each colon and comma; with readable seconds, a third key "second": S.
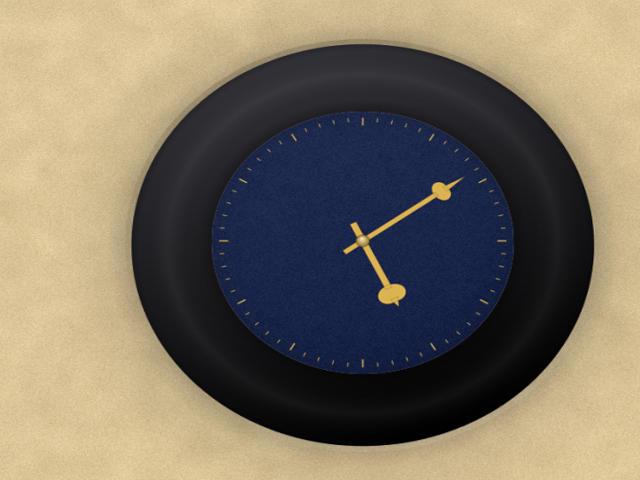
{"hour": 5, "minute": 9}
